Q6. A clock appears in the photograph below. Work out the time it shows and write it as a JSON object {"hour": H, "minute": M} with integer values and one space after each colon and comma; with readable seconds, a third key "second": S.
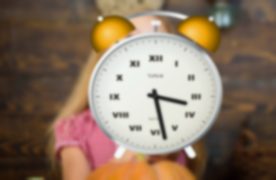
{"hour": 3, "minute": 28}
